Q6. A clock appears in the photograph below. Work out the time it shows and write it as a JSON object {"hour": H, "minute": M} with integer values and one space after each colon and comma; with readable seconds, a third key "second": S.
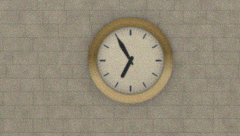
{"hour": 6, "minute": 55}
